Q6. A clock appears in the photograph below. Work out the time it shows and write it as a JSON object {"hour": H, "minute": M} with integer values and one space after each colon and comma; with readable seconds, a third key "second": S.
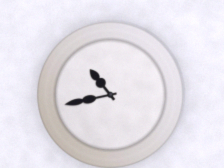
{"hour": 10, "minute": 43}
